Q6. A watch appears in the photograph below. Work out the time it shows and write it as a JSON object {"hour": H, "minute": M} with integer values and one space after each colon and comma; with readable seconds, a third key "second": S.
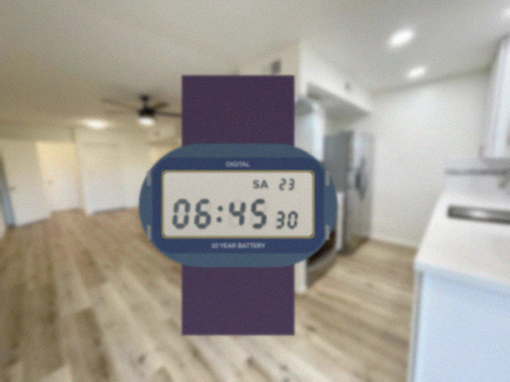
{"hour": 6, "minute": 45, "second": 30}
